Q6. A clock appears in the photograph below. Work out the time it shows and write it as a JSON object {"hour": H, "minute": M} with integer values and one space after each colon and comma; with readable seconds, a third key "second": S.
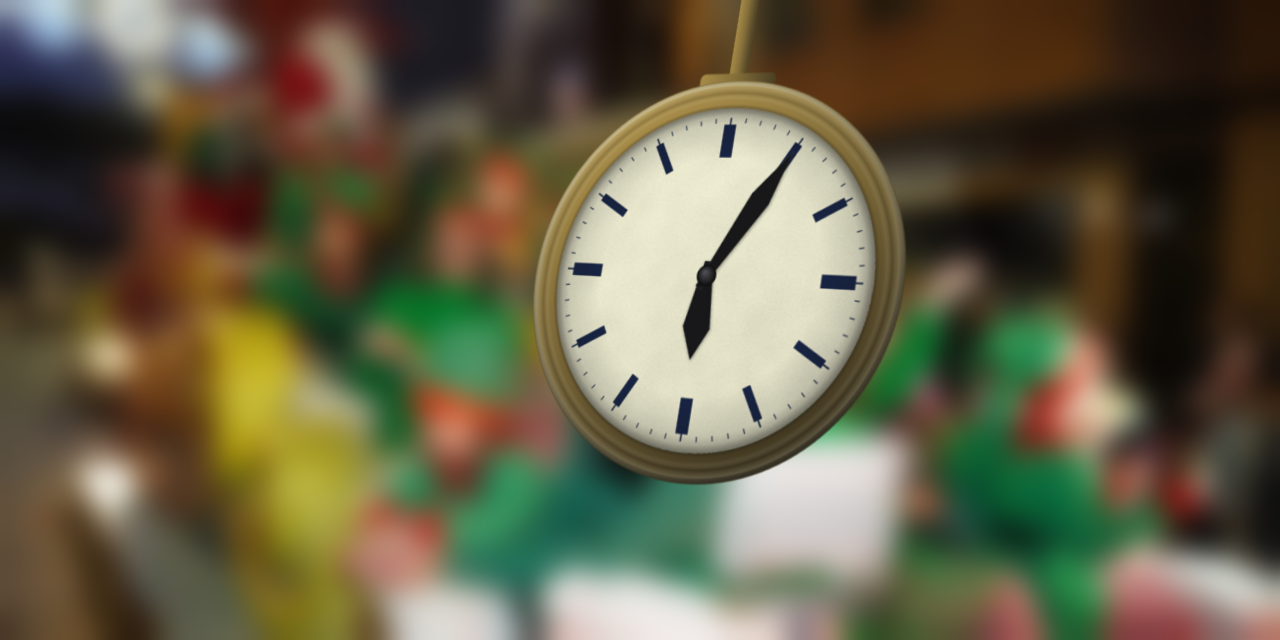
{"hour": 6, "minute": 5}
